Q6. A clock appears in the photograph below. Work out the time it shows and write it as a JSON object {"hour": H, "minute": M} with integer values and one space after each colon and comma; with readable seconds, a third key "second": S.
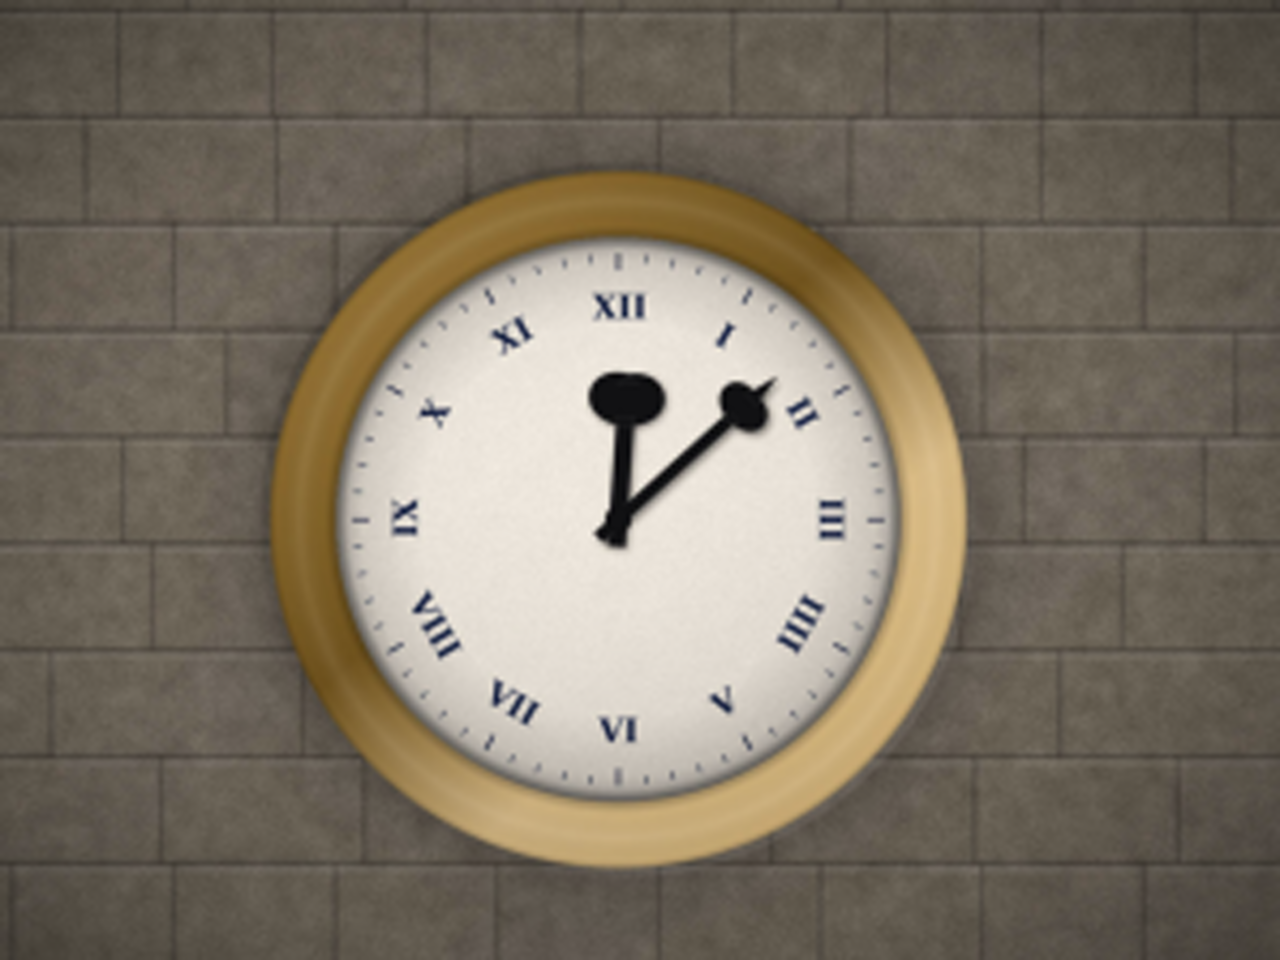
{"hour": 12, "minute": 8}
